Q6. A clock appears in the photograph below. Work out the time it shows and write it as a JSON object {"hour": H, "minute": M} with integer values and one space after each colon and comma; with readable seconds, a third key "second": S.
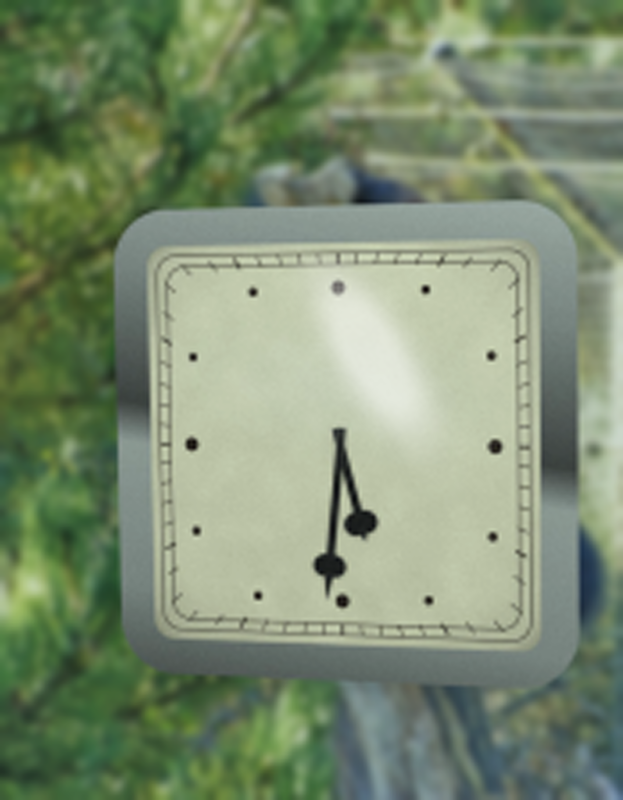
{"hour": 5, "minute": 31}
